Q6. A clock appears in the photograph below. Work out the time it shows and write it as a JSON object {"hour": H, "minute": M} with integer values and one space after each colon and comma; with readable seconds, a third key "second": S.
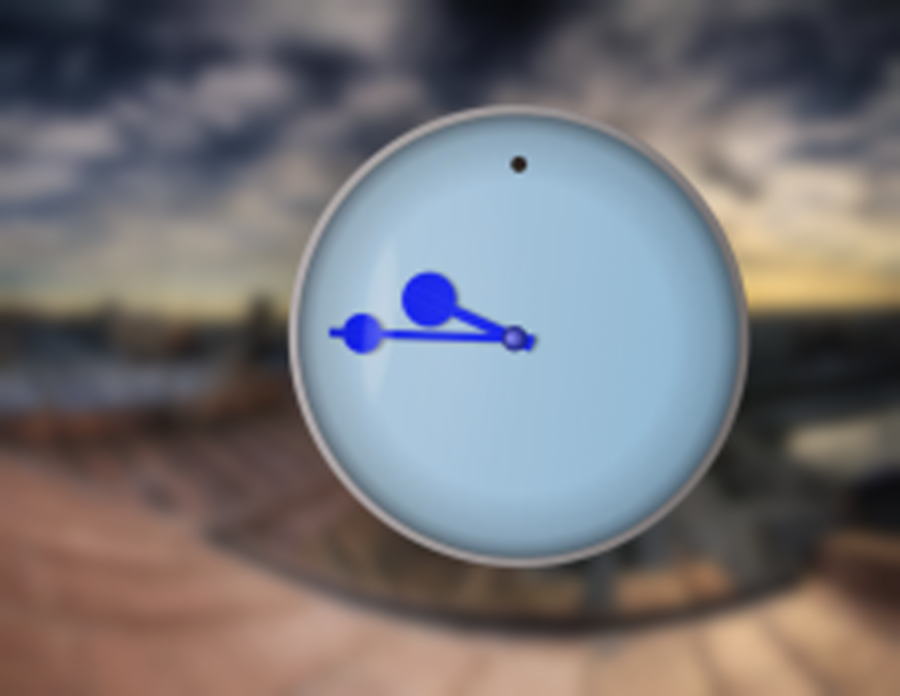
{"hour": 9, "minute": 45}
